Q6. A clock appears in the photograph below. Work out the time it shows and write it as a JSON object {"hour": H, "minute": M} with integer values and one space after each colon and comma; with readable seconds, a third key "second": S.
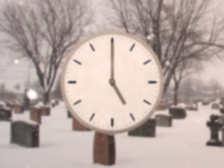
{"hour": 5, "minute": 0}
